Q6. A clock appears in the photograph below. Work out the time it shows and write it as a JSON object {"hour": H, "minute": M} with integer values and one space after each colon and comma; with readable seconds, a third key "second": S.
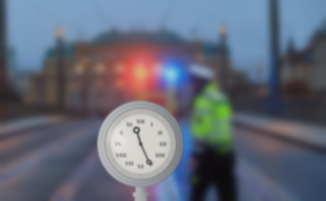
{"hour": 11, "minute": 26}
